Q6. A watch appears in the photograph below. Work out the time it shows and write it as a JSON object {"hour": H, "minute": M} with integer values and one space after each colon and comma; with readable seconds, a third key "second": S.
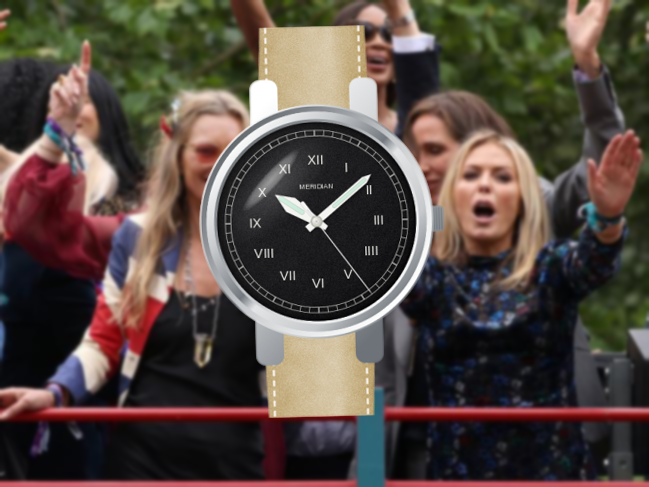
{"hour": 10, "minute": 8, "second": 24}
